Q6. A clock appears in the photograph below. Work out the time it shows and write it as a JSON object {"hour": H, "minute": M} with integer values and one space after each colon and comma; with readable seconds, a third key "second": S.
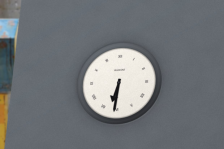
{"hour": 6, "minute": 31}
